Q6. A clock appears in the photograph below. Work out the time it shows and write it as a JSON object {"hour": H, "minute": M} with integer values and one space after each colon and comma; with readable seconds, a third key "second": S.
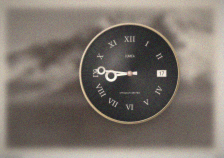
{"hour": 8, "minute": 46}
